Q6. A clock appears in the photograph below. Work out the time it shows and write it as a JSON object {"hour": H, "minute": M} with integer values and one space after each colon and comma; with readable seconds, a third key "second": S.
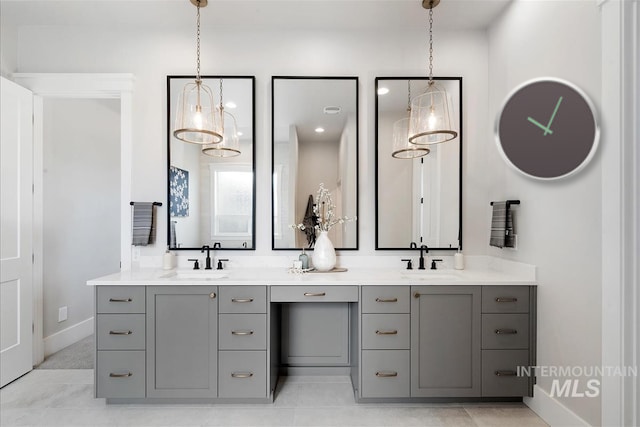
{"hour": 10, "minute": 4}
